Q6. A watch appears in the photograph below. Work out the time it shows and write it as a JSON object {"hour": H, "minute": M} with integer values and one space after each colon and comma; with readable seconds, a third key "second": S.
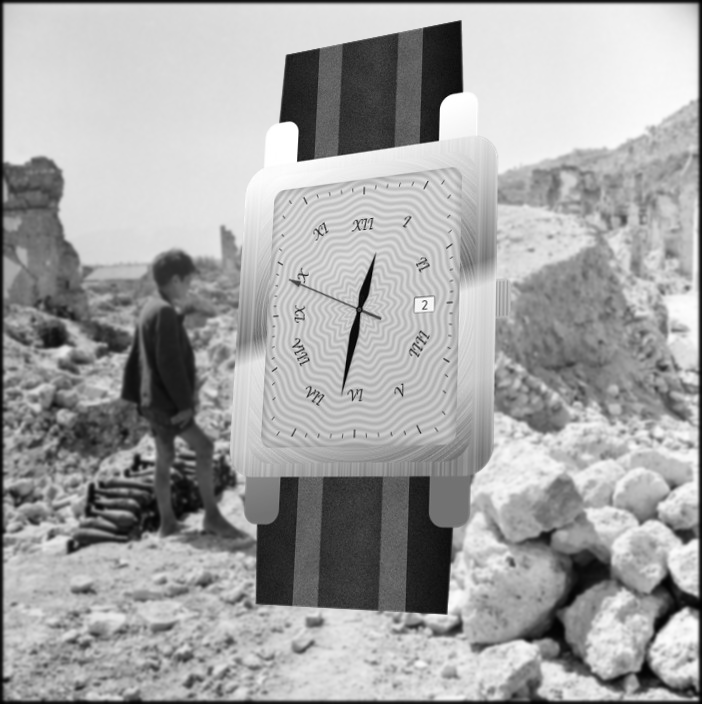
{"hour": 12, "minute": 31, "second": 49}
